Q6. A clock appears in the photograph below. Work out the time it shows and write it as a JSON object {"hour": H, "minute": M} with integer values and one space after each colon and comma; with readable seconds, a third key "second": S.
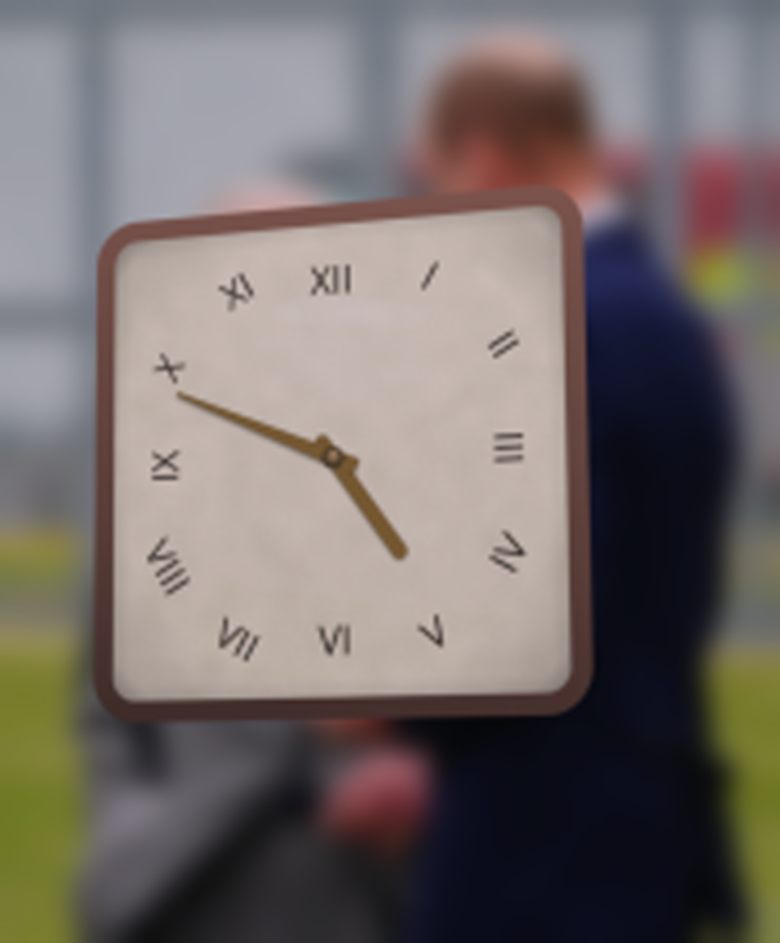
{"hour": 4, "minute": 49}
